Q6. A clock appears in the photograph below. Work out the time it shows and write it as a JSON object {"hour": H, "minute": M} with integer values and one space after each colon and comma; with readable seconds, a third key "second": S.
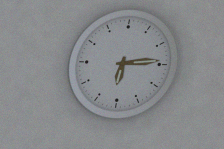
{"hour": 6, "minute": 14}
